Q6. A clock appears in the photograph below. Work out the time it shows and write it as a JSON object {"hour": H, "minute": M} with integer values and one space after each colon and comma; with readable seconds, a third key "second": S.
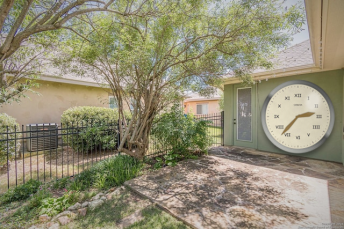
{"hour": 2, "minute": 37}
